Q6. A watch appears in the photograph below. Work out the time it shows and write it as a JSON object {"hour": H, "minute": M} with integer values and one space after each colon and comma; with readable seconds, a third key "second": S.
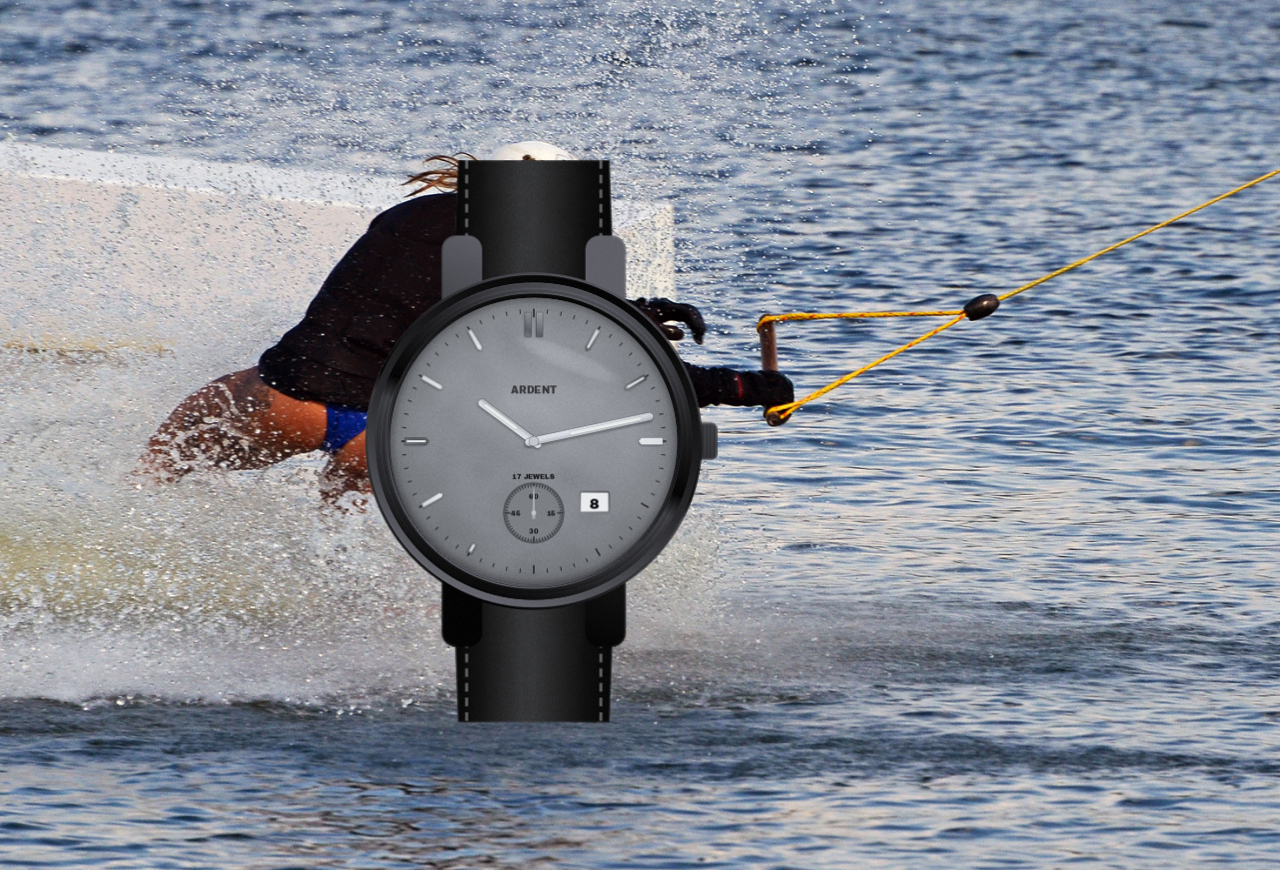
{"hour": 10, "minute": 13}
